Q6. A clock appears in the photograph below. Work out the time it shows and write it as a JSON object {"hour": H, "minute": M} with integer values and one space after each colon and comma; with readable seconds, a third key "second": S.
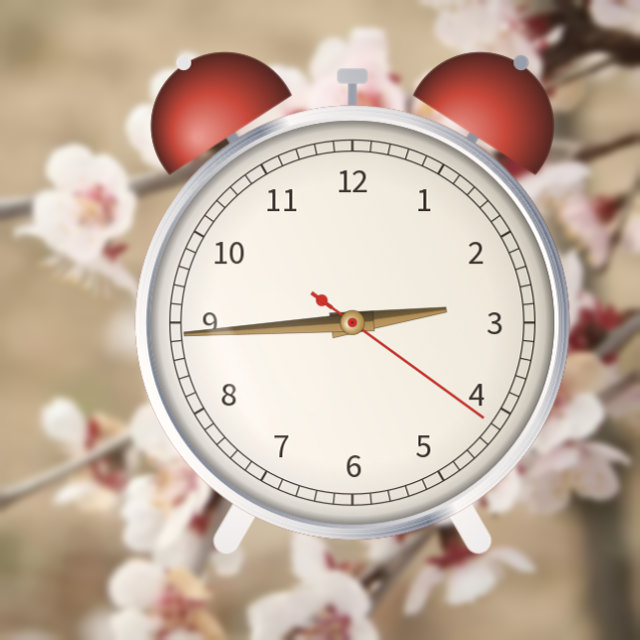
{"hour": 2, "minute": 44, "second": 21}
